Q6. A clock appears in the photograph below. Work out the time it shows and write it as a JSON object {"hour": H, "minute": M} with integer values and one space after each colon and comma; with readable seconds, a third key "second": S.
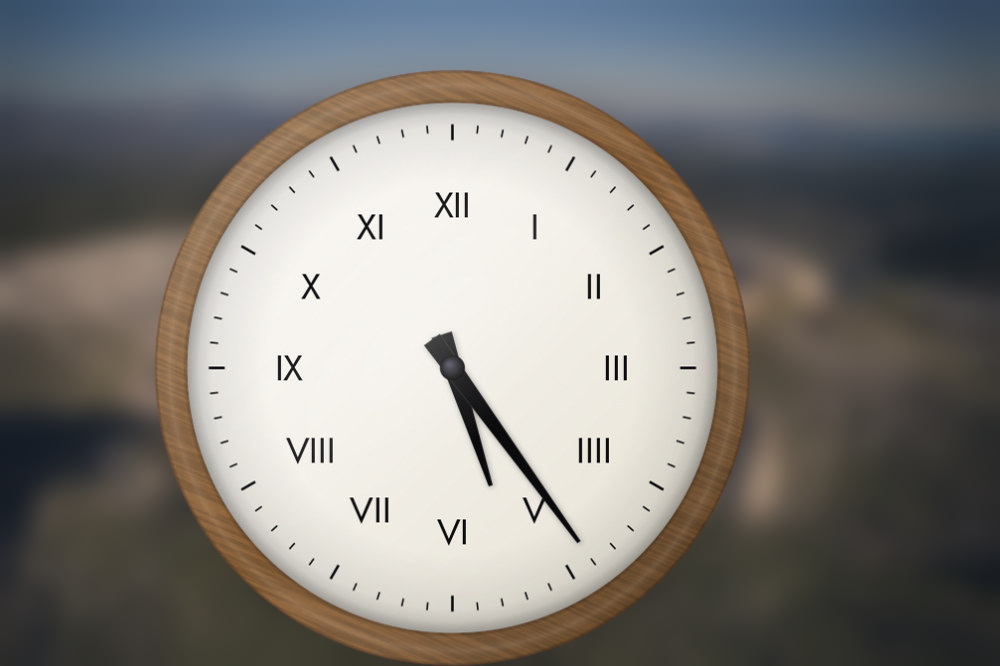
{"hour": 5, "minute": 24}
